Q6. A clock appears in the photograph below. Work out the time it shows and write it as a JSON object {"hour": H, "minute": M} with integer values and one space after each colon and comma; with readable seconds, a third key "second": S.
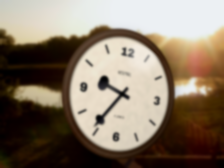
{"hour": 9, "minute": 36}
